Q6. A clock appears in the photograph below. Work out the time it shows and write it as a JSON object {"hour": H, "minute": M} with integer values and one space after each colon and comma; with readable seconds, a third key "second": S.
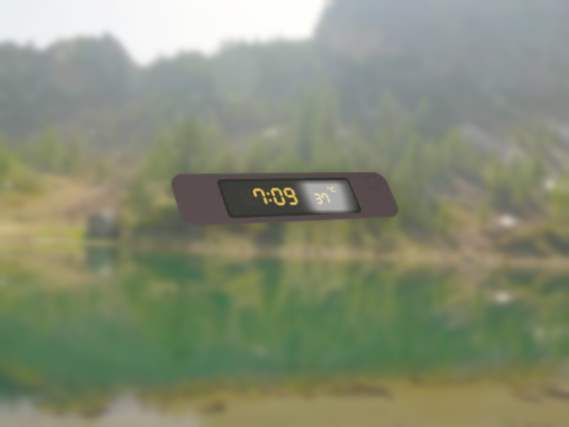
{"hour": 7, "minute": 9}
